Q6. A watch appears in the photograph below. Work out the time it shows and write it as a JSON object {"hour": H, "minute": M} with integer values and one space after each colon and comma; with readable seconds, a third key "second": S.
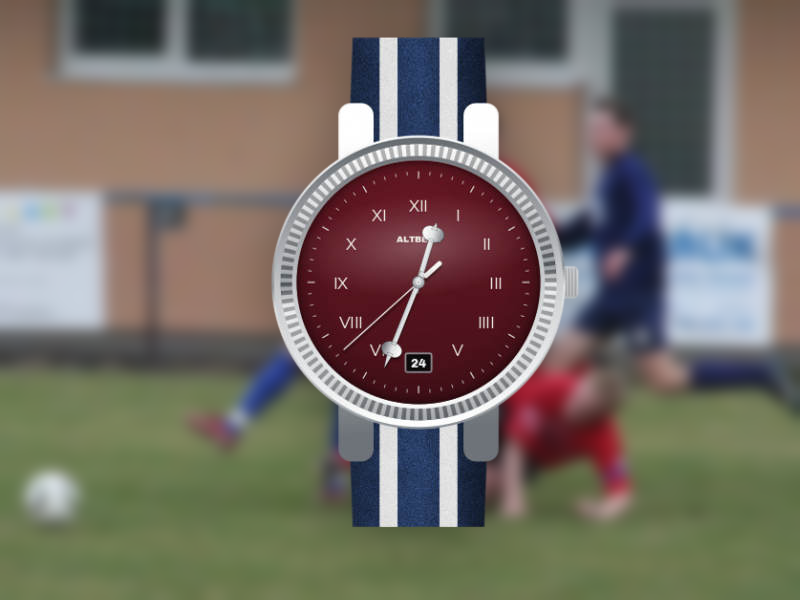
{"hour": 12, "minute": 33, "second": 38}
